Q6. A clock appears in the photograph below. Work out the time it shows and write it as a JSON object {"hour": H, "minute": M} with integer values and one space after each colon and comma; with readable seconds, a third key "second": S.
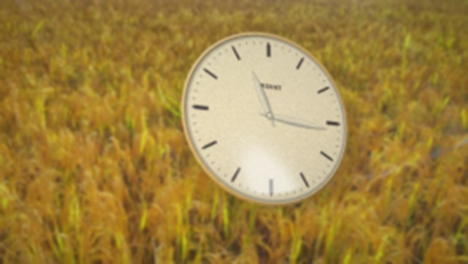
{"hour": 11, "minute": 16}
